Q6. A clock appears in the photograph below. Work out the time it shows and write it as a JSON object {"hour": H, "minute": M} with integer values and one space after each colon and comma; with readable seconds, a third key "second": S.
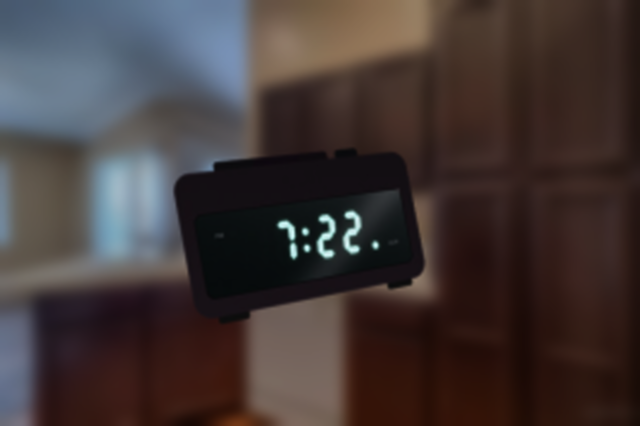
{"hour": 7, "minute": 22}
